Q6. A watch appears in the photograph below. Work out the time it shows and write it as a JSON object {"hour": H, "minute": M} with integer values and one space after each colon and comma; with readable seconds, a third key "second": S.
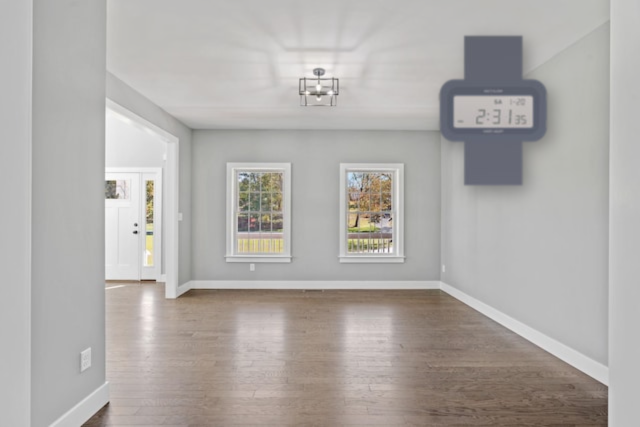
{"hour": 2, "minute": 31}
